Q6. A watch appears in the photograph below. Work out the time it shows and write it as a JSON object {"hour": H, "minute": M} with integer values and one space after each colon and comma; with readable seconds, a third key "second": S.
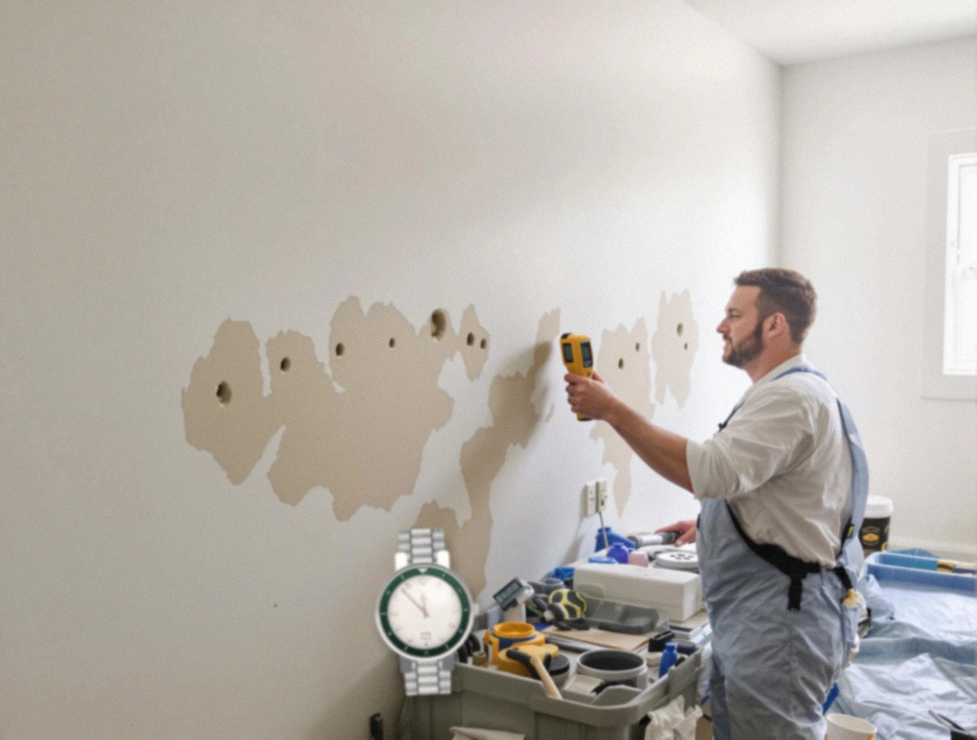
{"hour": 11, "minute": 53}
